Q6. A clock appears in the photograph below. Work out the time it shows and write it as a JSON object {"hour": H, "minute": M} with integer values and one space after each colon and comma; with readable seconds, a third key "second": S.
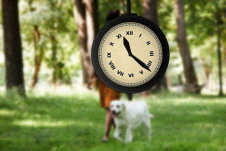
{"hour": 11, "minute": 22}
